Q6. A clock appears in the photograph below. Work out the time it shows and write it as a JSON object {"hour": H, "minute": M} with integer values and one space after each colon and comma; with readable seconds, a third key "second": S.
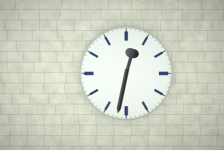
{"hour": 12, "minute": 32}
